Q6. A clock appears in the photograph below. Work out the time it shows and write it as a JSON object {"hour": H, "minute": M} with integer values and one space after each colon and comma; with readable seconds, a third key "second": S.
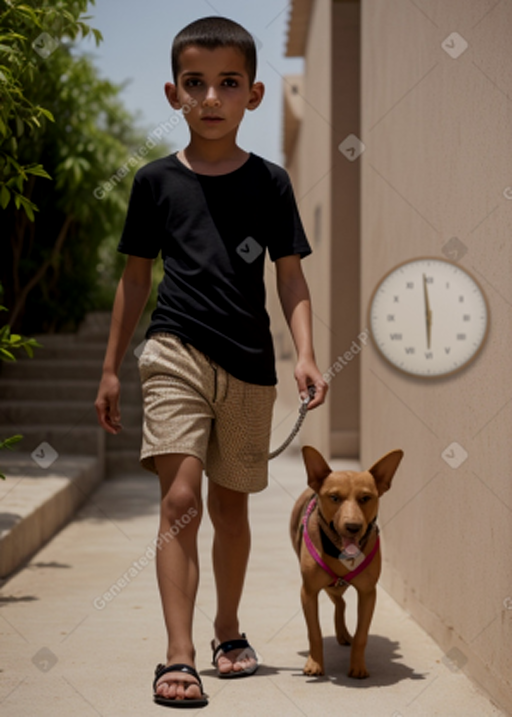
{"hour": 5, "minute": 59}
